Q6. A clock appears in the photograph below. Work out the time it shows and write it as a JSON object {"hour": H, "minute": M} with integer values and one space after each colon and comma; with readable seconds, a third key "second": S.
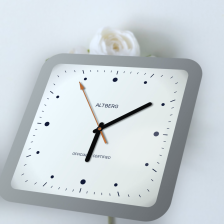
{"hour": 6, "minute": 8, "second": 54}
